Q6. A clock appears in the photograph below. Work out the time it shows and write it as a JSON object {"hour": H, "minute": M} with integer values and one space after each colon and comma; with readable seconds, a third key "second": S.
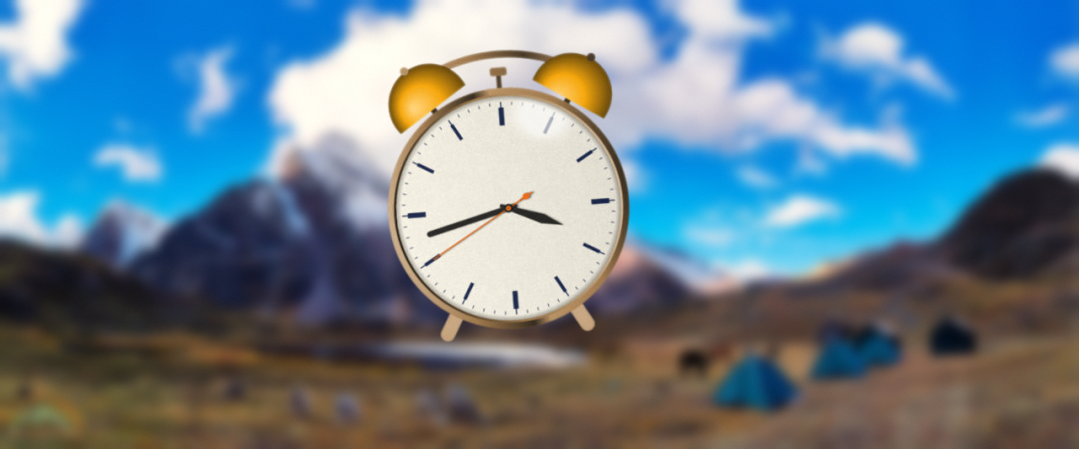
{"hour": 3, "minute": 42, "second": 40}
